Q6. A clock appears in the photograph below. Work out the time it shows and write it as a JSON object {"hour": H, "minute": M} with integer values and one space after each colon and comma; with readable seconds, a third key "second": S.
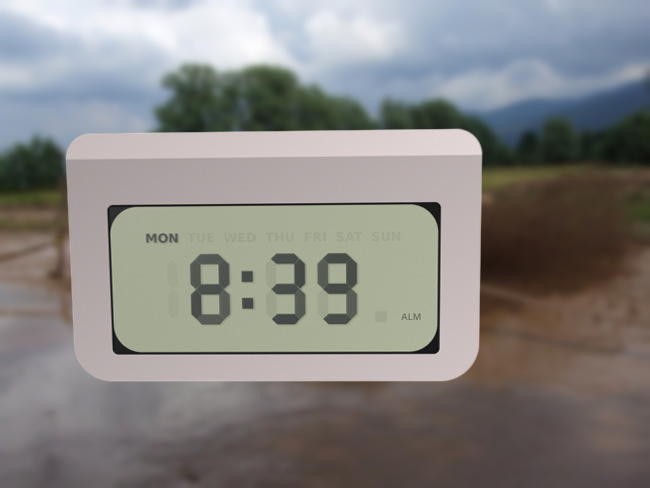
{"hour": 8, "minute": 39}
